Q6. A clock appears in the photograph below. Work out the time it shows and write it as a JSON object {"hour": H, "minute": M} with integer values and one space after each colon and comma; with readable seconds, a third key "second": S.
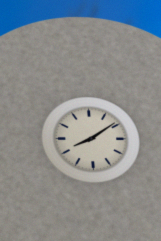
{"hour": 8, "minute": 9}
